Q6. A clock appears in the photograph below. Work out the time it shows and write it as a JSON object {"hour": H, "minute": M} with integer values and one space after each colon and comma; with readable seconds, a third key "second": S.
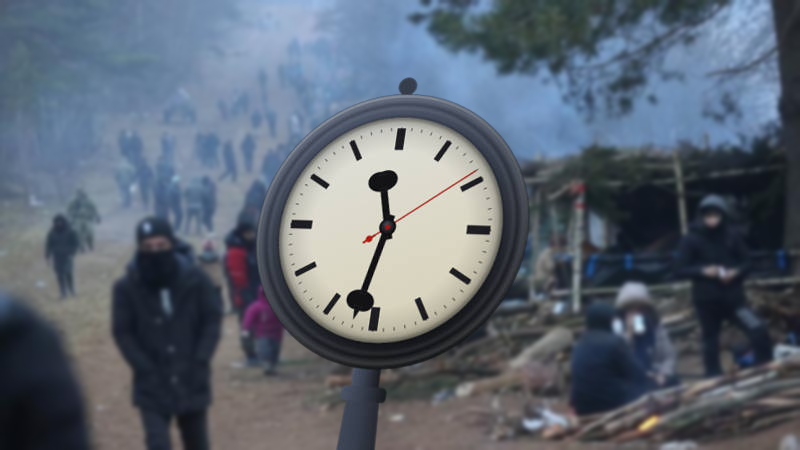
{"hour": 11, "minute": 32, "second": 9}
